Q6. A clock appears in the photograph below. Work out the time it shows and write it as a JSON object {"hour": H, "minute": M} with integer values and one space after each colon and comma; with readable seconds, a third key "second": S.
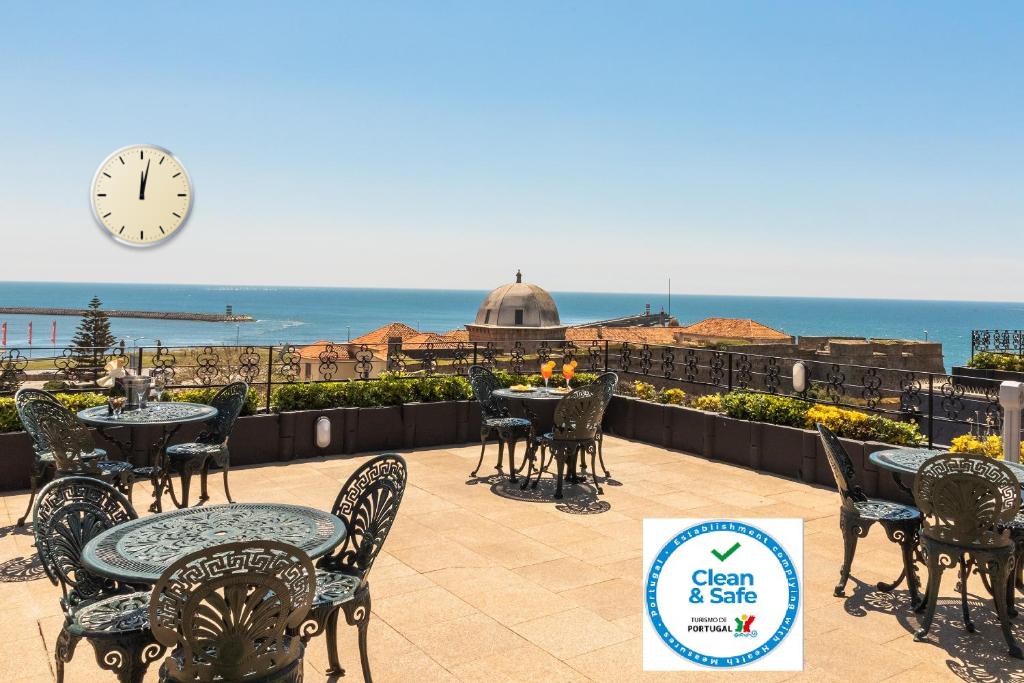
{"hour": 12, "minute": 2}
